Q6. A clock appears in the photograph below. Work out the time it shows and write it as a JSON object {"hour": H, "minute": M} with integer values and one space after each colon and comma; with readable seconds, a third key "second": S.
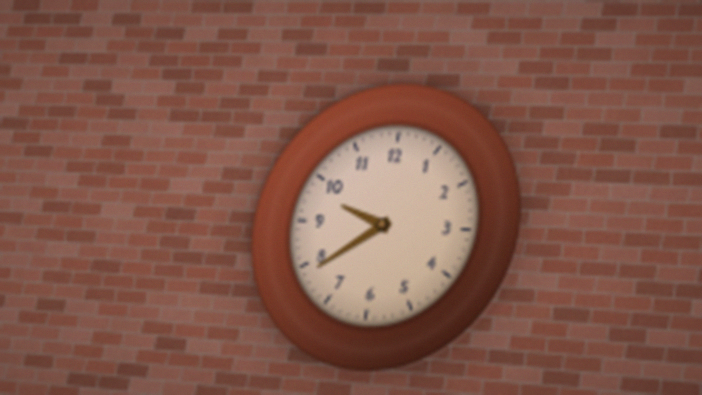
{"hour": 9, "minute": 39}
